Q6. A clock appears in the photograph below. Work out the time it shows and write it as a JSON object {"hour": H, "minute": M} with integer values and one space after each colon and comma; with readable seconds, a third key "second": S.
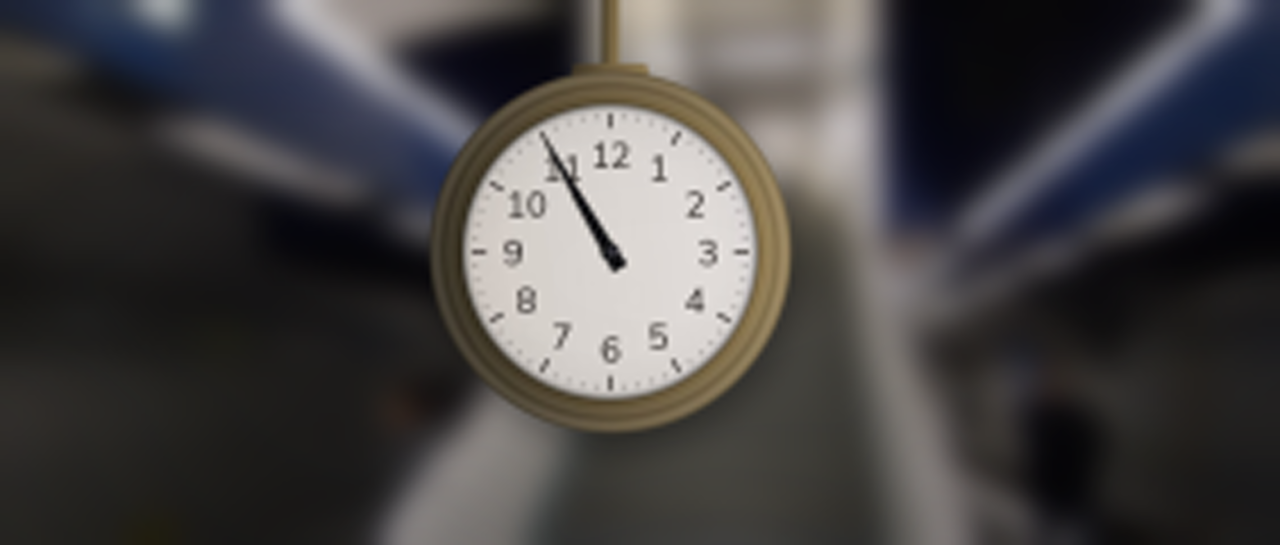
{"hour": 10, "minute": 55}
